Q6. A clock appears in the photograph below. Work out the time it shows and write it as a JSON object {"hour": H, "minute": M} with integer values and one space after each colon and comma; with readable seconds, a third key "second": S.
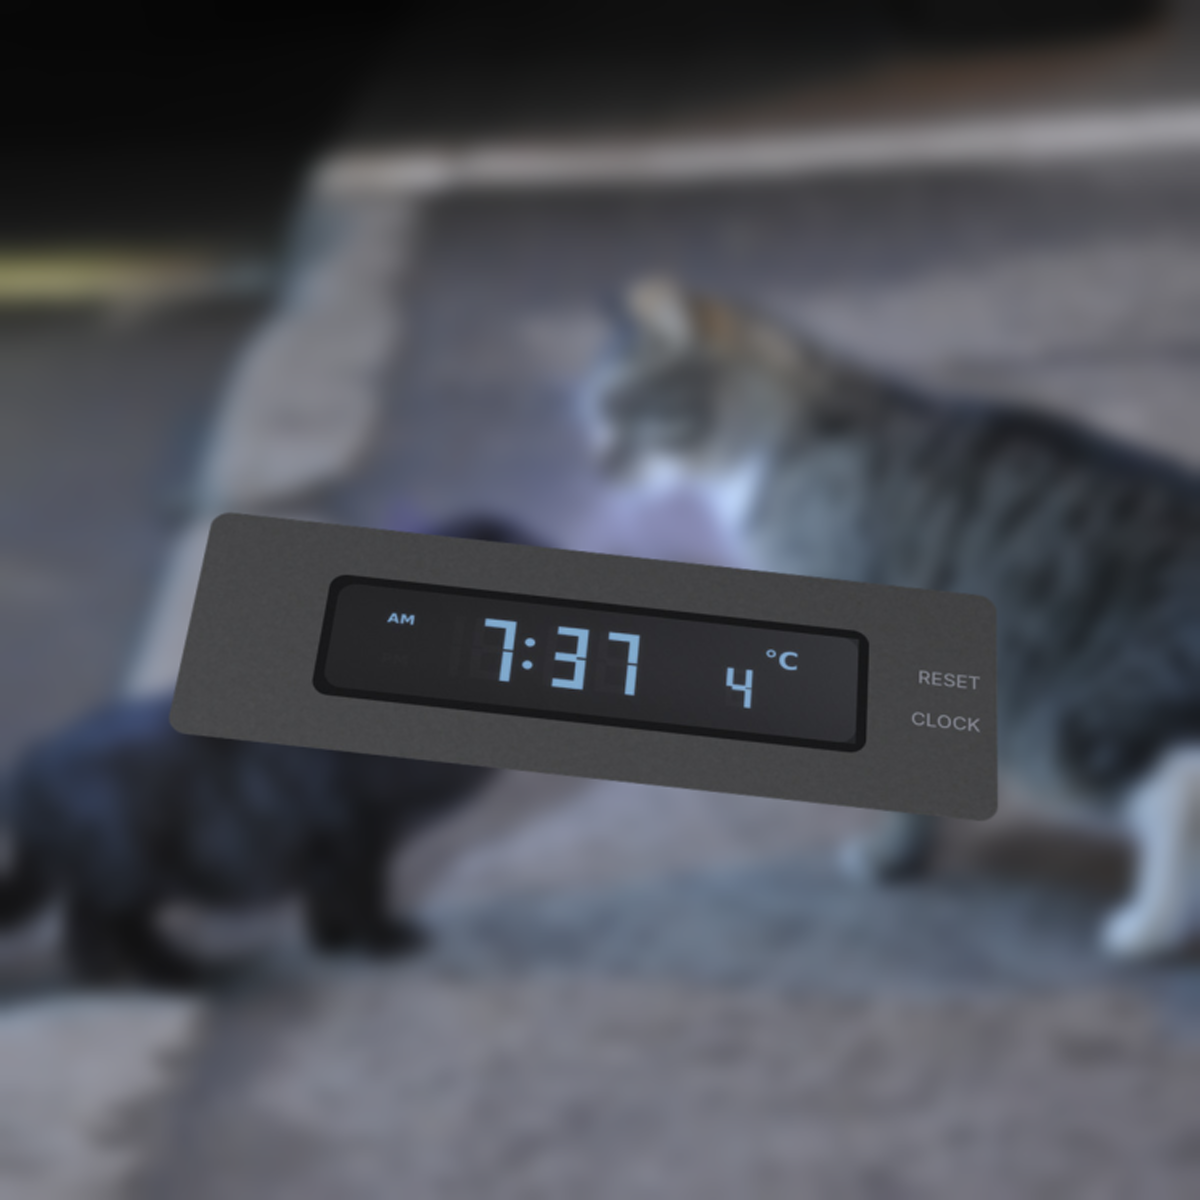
{"hour": 7, "minute": 37}
